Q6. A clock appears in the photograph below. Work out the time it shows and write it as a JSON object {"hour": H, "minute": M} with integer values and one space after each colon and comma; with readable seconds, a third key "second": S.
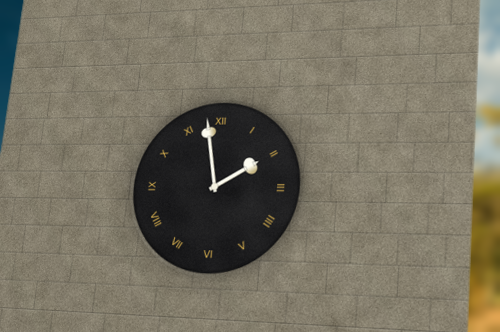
{"hour": 1, "minute": 58}
